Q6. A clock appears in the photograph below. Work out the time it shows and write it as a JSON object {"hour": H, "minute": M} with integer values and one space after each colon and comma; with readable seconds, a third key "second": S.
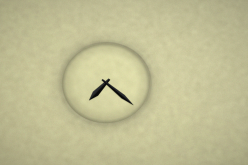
{"hour": 7, "minute": 22}
